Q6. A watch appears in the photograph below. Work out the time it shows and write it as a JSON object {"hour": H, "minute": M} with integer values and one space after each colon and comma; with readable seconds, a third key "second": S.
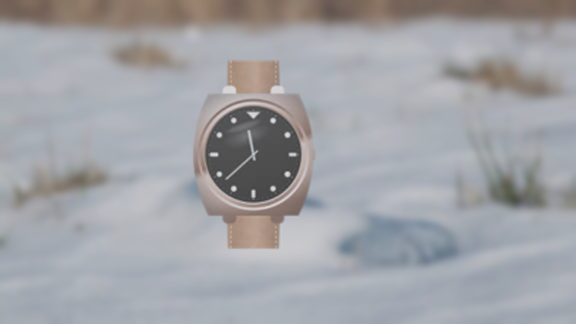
{"hour": 11, "minute": 38}
